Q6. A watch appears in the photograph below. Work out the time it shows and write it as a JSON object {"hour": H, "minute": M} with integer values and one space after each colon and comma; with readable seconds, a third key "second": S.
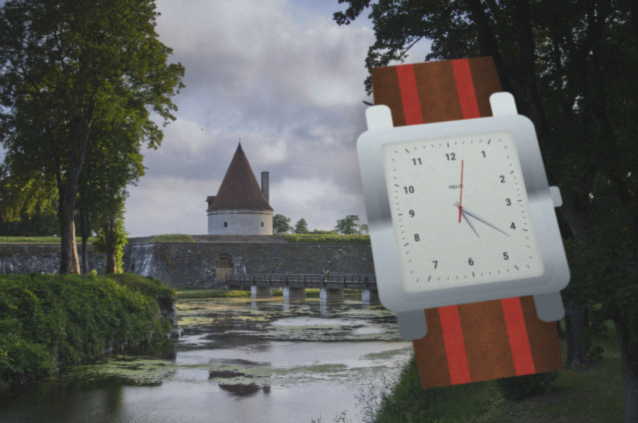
{"hour": 5, "minute": 22, "second": 2}
